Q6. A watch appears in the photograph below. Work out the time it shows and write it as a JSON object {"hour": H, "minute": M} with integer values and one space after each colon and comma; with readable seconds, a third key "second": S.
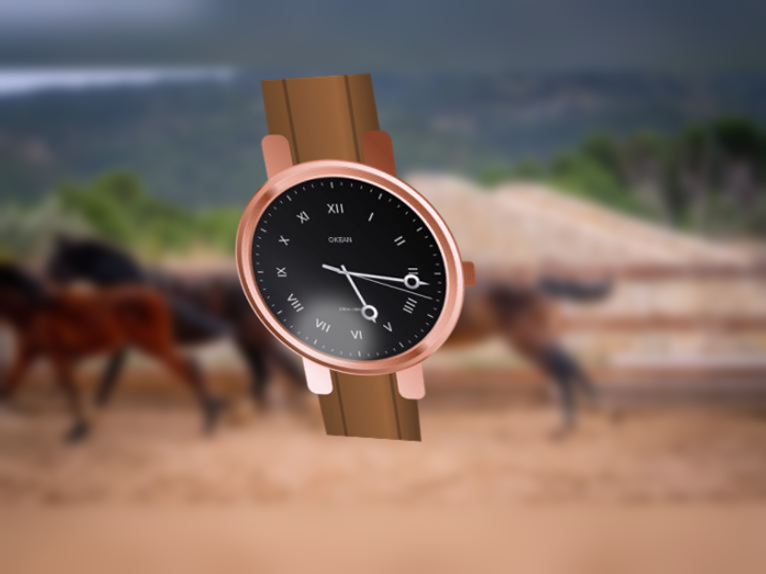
{"hour": 5, "minute": 16, "second": 18}
